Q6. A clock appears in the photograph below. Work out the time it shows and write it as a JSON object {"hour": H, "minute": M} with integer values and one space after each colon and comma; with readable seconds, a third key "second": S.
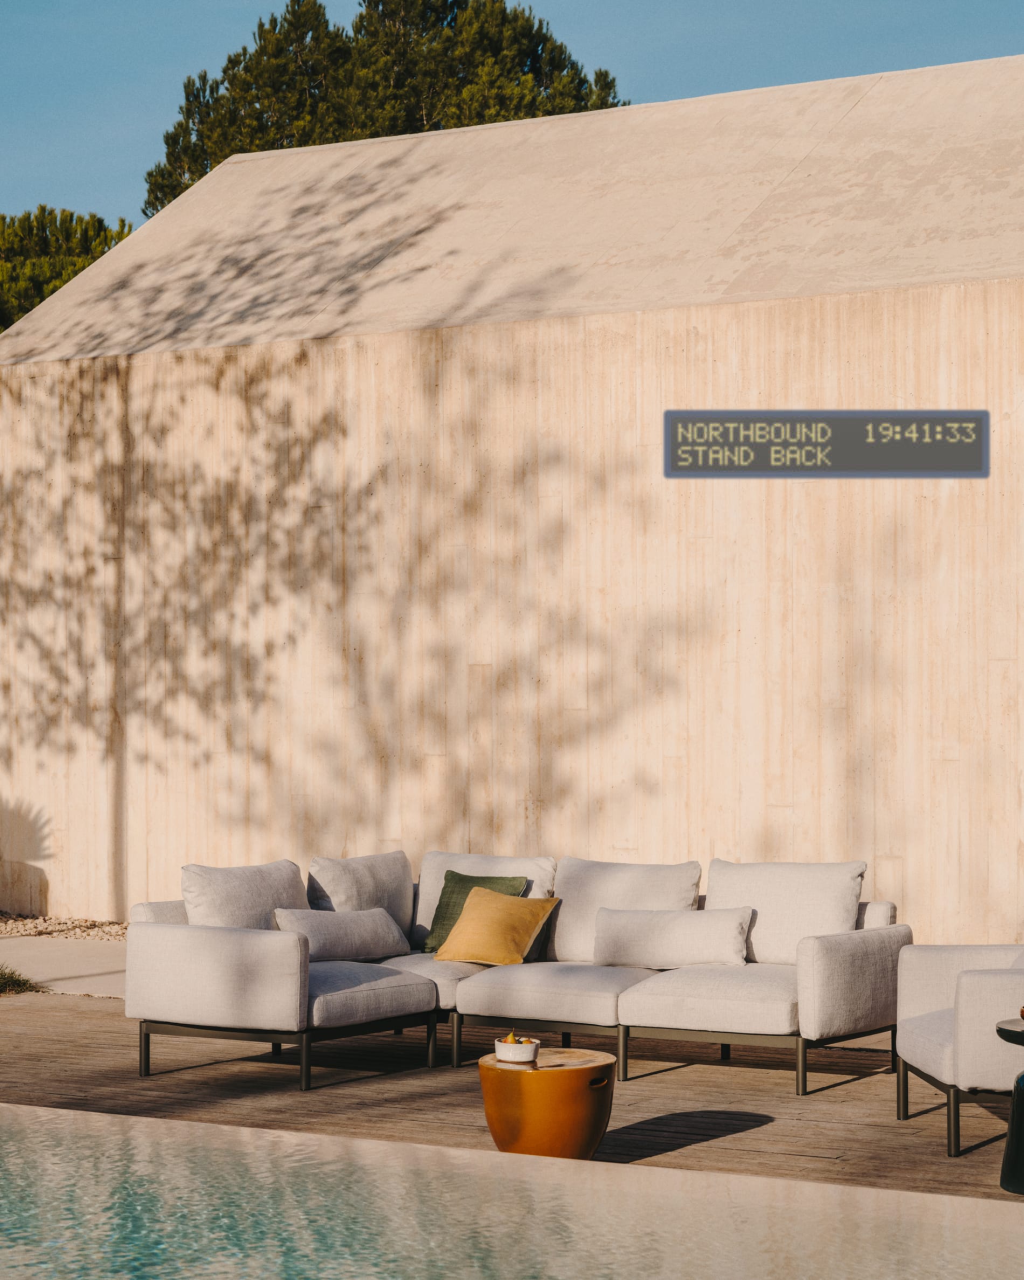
{"hour": 19, "minute": 41, "second": 33}
